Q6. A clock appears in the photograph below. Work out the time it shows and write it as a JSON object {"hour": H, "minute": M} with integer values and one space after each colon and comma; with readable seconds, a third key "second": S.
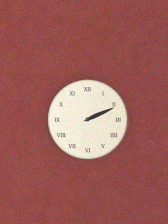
{"hour": 2, "minute": 11}
